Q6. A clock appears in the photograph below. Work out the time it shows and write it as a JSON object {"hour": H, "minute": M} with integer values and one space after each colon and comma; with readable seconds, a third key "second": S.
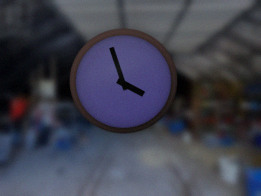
{"hour": 3, "minute": 57}
